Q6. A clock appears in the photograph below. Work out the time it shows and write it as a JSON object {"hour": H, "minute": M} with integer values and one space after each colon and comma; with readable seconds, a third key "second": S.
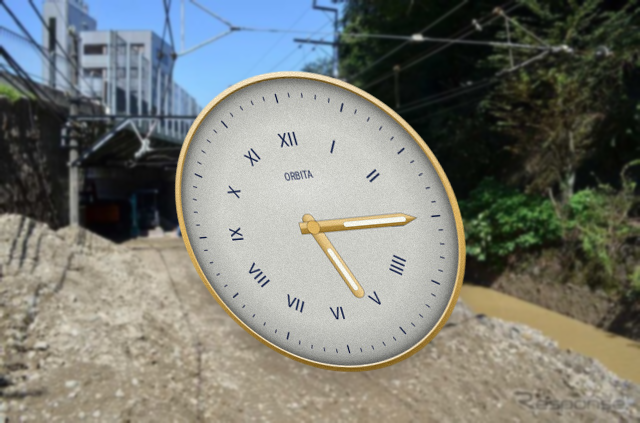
{"hour": 5, "minute": 15}
